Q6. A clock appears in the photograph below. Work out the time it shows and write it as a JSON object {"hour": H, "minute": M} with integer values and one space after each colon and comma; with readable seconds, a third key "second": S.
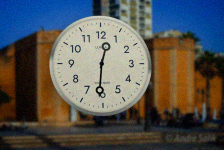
{"hour": 12, "minute": 31}
